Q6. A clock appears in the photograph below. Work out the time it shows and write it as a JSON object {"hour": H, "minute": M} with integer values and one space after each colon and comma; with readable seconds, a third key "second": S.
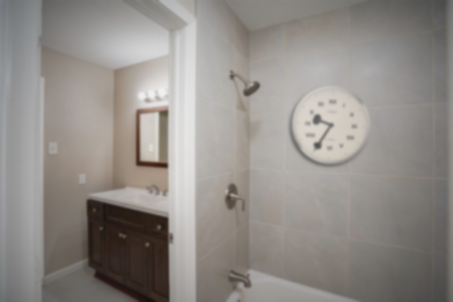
{"hour": 9, "minute": 35}
